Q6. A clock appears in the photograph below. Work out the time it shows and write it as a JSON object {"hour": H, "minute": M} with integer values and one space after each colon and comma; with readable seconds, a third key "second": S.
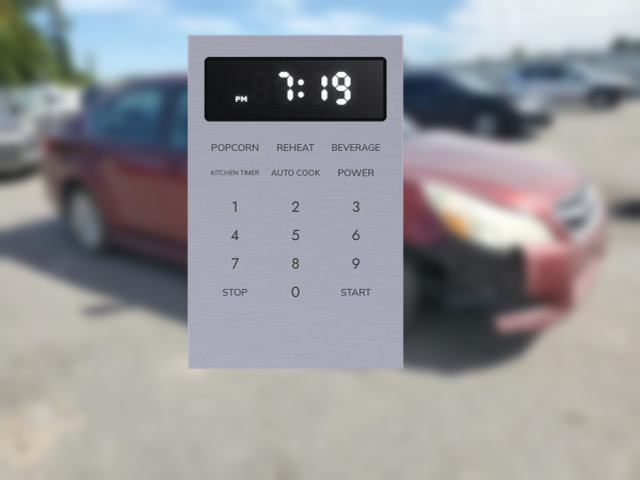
{"hour": 7, "minute": 19}
